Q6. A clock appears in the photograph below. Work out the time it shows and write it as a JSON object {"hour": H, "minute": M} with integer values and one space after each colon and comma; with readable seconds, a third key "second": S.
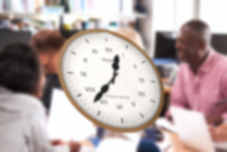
{"hour": 12, "minute": 37}
